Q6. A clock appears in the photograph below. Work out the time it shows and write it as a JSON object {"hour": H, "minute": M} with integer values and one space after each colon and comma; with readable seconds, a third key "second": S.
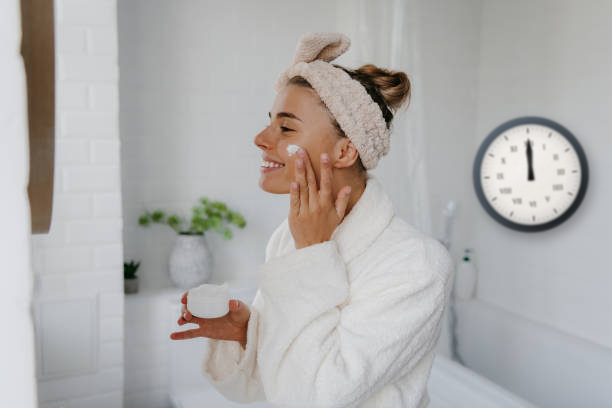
{"hour": 12, "minute": 0}
